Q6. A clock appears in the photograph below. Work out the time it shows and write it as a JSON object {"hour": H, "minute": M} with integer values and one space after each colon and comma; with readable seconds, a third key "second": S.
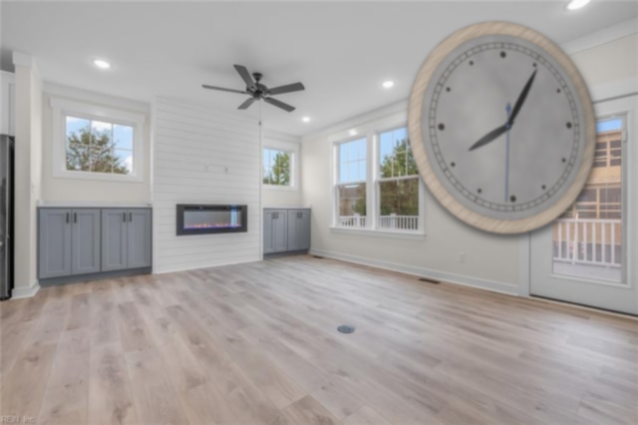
{"hour": 8, "minute": 5, "second": 31}
